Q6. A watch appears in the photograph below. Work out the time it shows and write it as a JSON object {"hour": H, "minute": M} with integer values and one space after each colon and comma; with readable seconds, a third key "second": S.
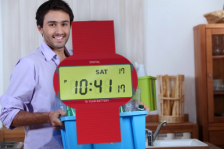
{"hour": 10, "minute": 41, "second": 17}
